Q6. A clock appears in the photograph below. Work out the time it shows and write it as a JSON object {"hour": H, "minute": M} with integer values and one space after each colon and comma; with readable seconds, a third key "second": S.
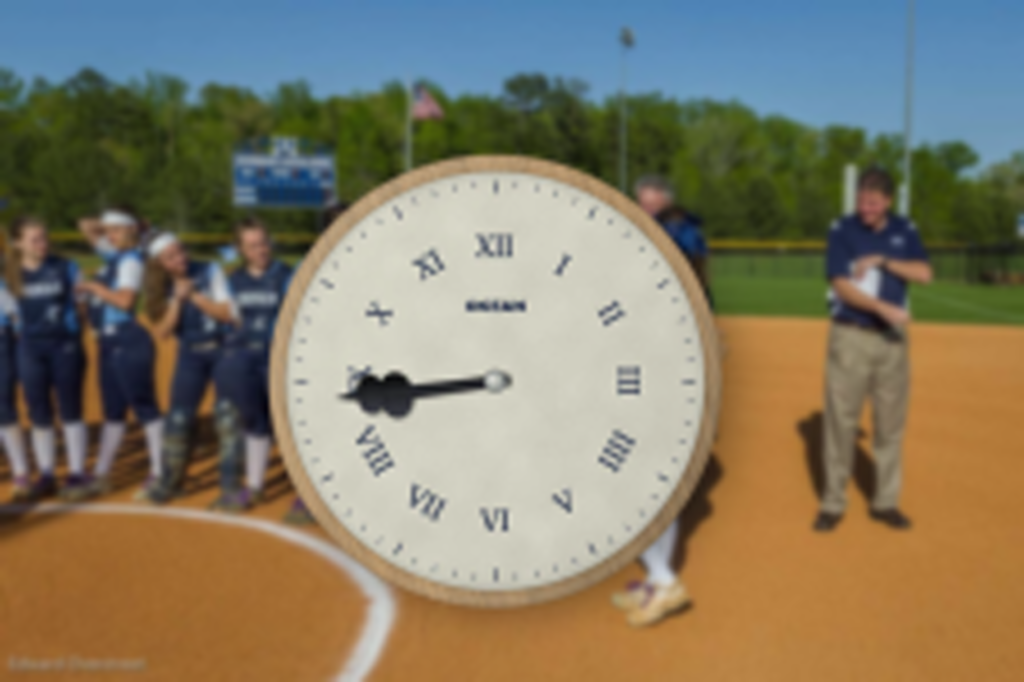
{"hour": 8, "minute": 44}
